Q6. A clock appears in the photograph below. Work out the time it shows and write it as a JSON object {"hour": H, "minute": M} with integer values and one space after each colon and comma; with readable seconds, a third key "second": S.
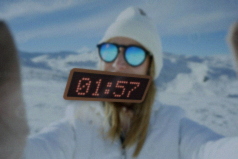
{"hour": 1, "minute": 57}
